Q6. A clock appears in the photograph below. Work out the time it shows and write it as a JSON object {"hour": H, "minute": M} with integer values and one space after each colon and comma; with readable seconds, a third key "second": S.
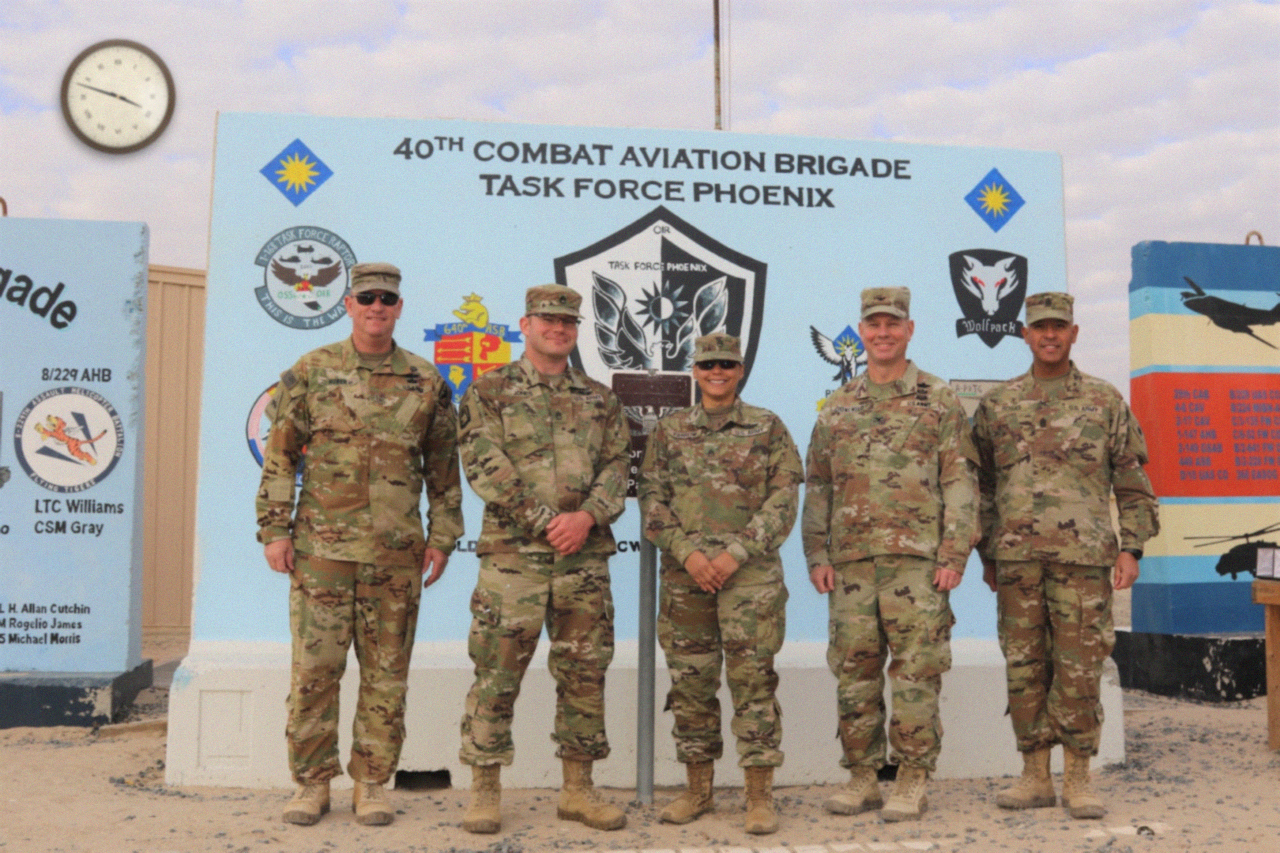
{"hour": 3, "minute": 48}
